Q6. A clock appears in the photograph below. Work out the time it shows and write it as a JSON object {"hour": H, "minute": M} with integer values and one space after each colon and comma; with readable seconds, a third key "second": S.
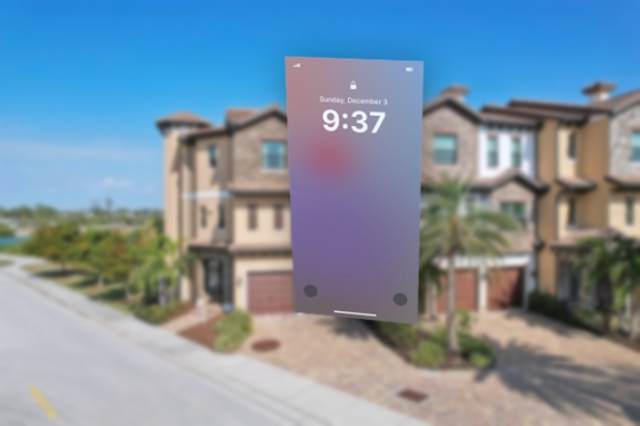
{"hour": 9, "minute": 37}
